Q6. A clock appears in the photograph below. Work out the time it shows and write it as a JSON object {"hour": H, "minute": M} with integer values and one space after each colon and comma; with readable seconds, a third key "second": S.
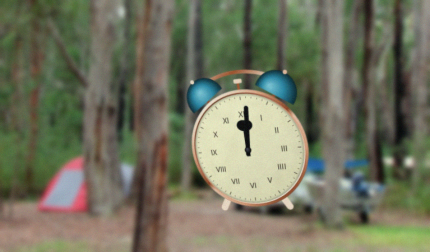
{"hour": 12, "minute": 1}
